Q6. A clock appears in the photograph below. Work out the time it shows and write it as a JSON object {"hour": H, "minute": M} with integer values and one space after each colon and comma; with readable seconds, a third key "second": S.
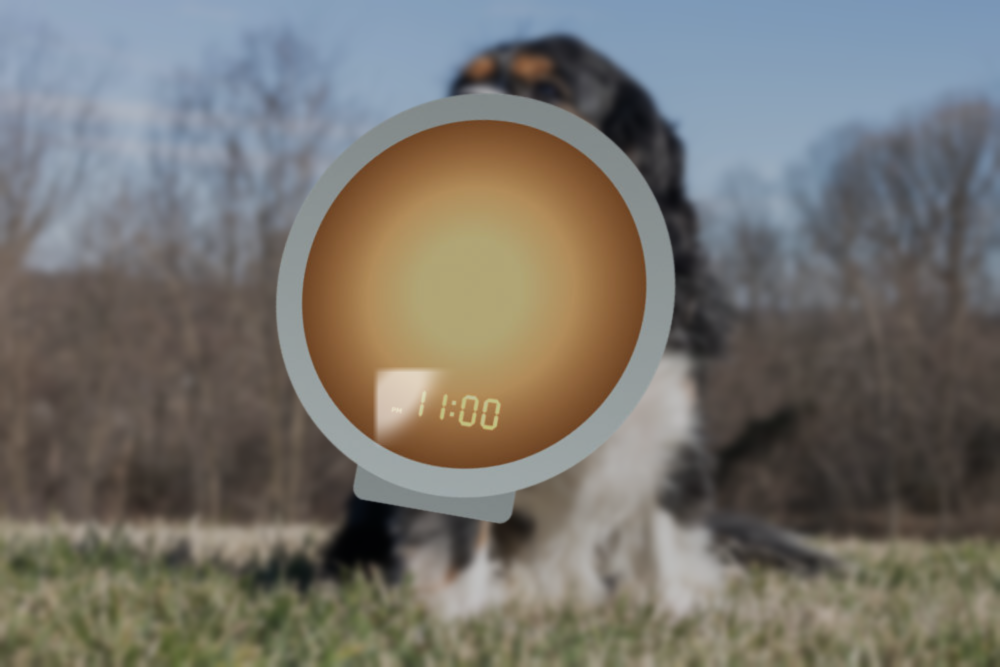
{"hour": 11, "minute": 0}
